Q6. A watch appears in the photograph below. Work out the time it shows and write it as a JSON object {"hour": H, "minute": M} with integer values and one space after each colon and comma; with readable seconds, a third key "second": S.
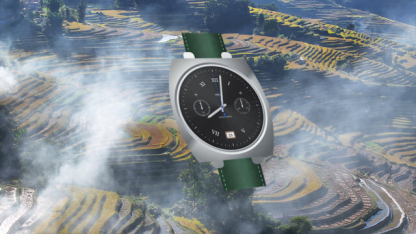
{"hour": 8, "minute": 2}
